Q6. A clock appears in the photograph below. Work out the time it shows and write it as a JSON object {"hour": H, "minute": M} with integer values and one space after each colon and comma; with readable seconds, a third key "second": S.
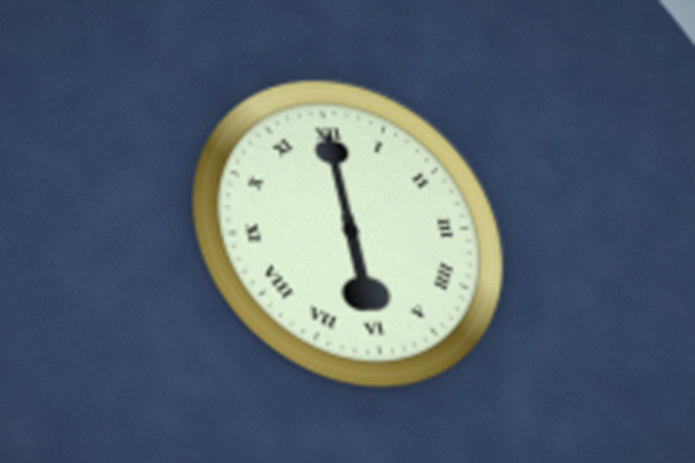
{"hour": 6, "minute": 0}
